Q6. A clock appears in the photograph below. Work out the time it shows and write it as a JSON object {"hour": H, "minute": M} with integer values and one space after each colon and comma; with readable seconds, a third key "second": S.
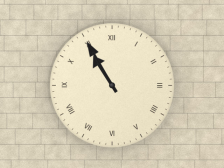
{"hour": 10, "minute": 55}
